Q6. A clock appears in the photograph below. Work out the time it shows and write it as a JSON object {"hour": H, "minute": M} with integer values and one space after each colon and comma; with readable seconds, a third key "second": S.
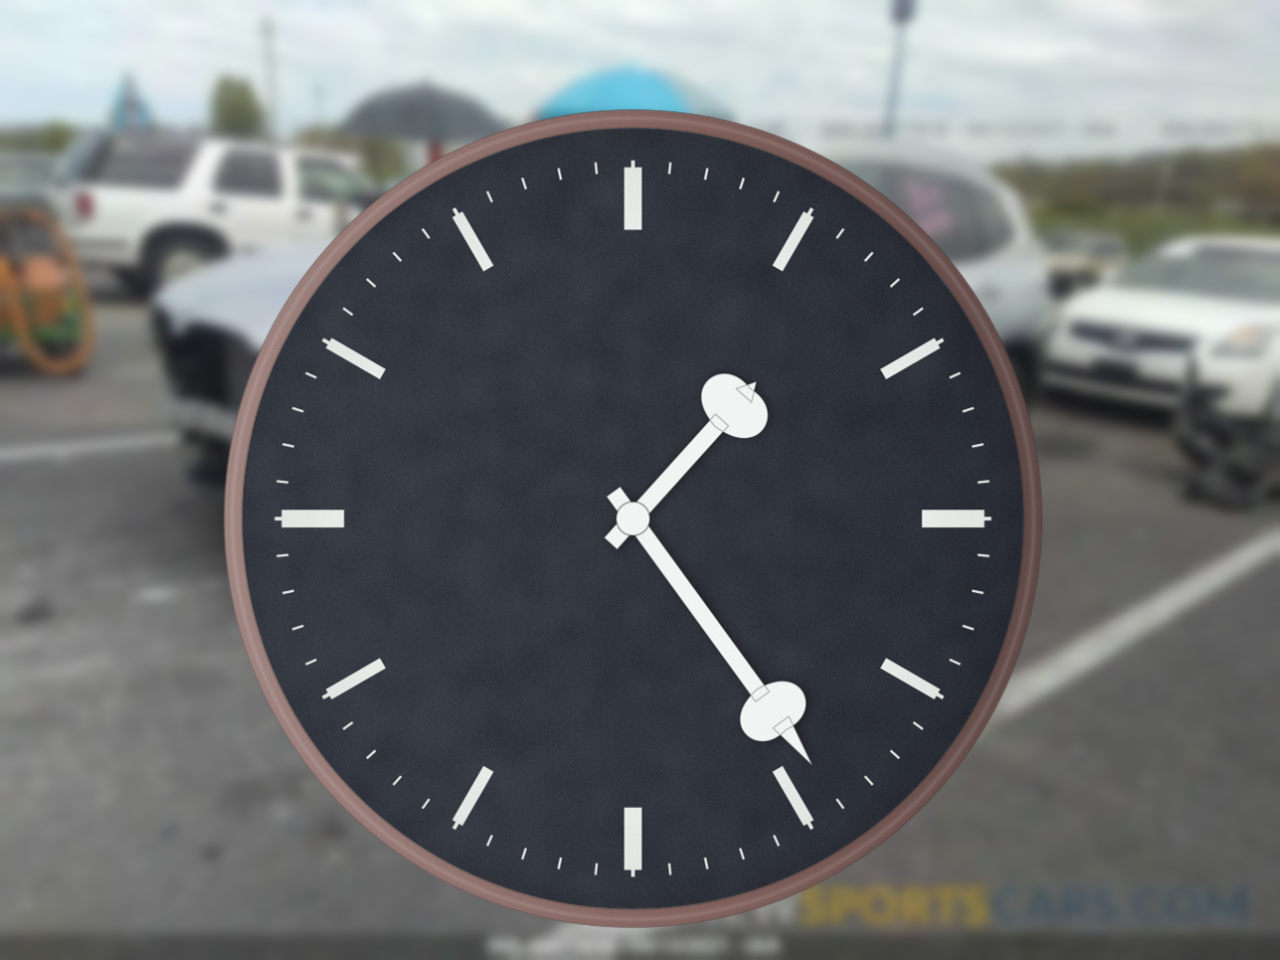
{"hour": 1, "minute": 24}
